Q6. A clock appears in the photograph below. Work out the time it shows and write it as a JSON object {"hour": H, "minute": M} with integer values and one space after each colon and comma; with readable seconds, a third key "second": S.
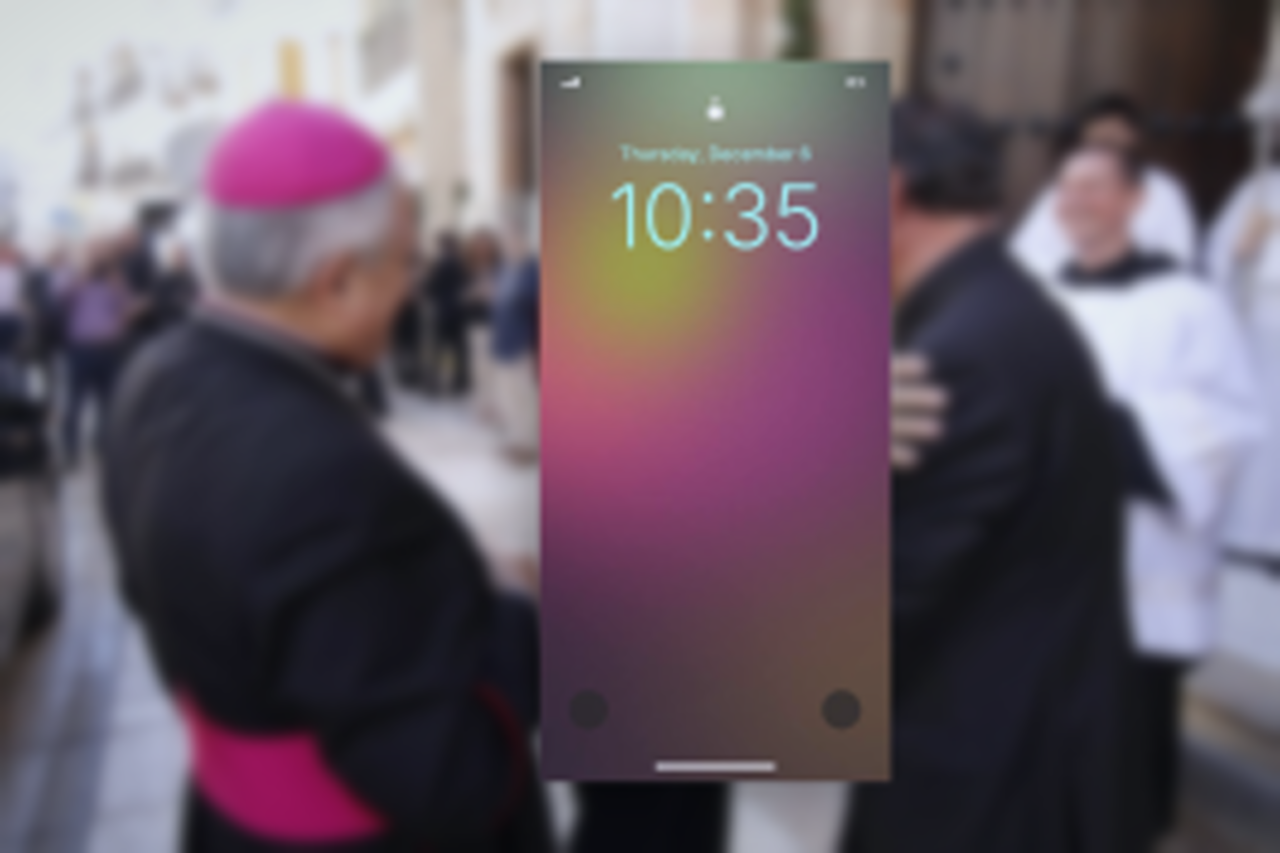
{"hour": 10, "minute": 35}
